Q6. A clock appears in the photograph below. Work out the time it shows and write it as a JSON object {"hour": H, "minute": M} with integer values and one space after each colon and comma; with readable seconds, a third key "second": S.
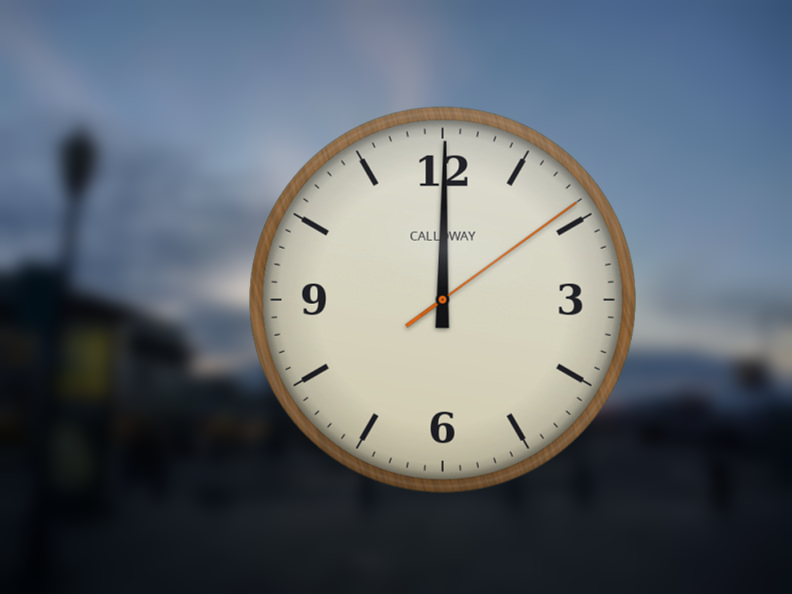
{"hour": 12, "minute": 0, "second": 9}
